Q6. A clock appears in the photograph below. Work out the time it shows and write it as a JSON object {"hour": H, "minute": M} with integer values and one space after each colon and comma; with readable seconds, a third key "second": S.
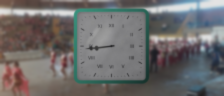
{"hour": 8, "minute": 44}
